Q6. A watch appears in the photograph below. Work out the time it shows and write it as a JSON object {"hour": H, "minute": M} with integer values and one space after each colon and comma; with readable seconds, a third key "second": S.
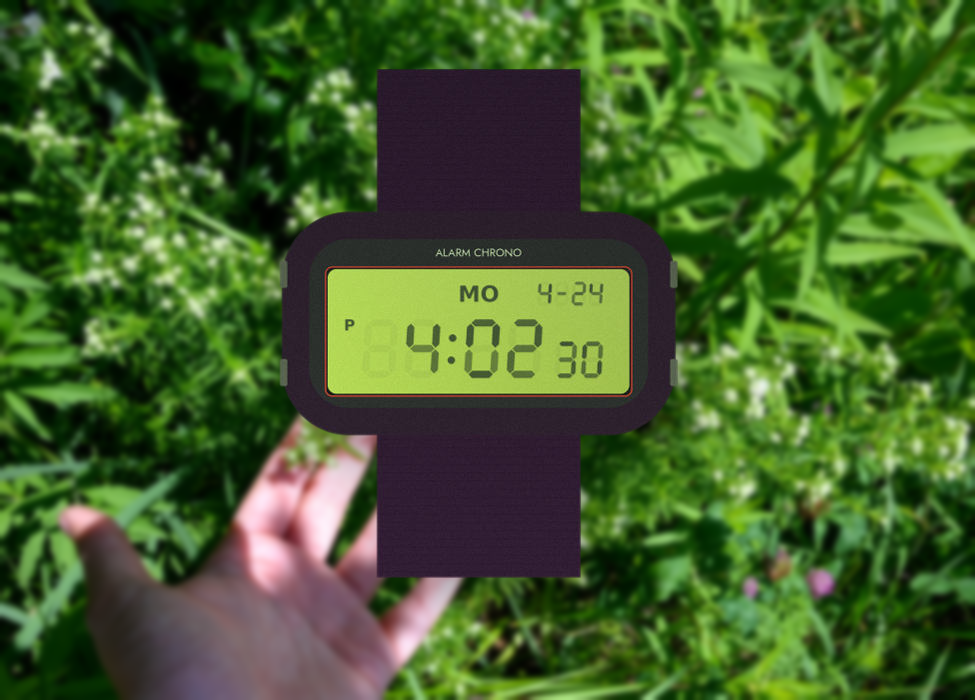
{"hour": 4, "minute": 2, "second": 30}
